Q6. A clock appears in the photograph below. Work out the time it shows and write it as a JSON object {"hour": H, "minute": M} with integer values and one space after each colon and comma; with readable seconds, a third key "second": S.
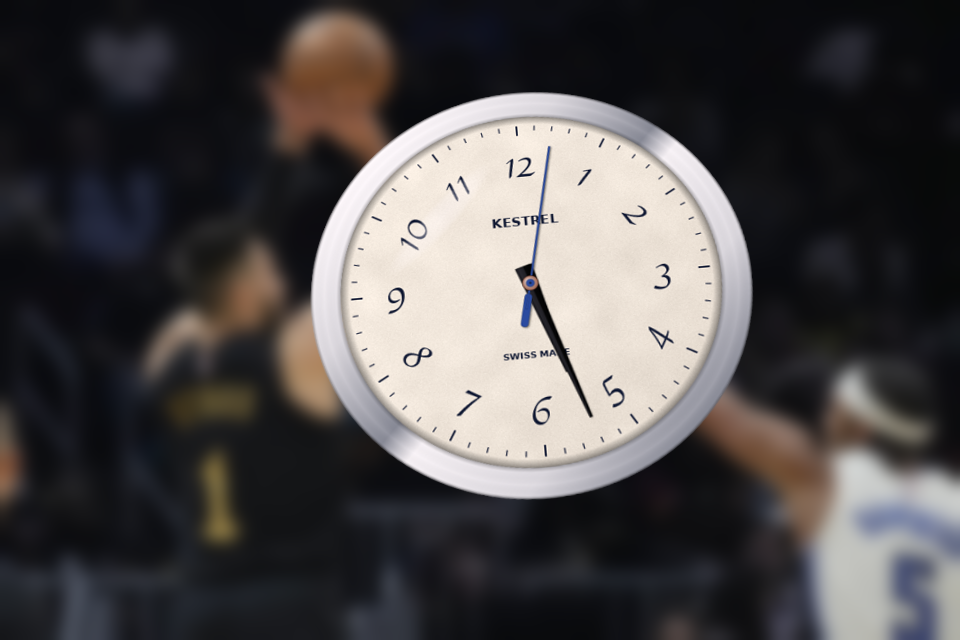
{"hour": 5, "minute": 27, "second": 2}
